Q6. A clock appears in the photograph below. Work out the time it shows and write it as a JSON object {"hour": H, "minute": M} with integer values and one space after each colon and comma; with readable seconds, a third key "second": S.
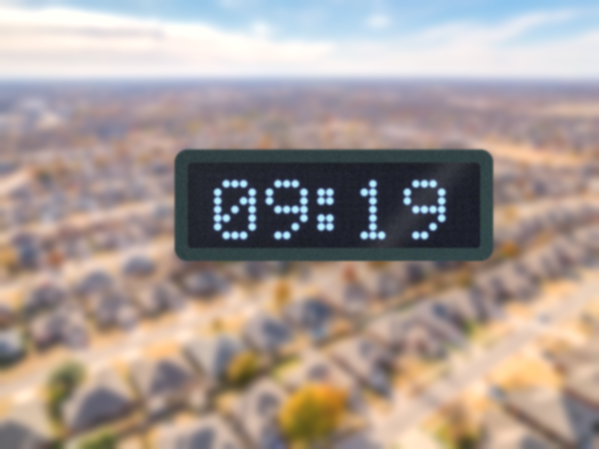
{"hour": 9, "minute": 19}
